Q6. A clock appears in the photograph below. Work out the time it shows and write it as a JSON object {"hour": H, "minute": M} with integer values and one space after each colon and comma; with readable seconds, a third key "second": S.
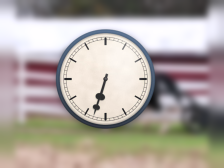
{"hour": 6, "minute": 33}
